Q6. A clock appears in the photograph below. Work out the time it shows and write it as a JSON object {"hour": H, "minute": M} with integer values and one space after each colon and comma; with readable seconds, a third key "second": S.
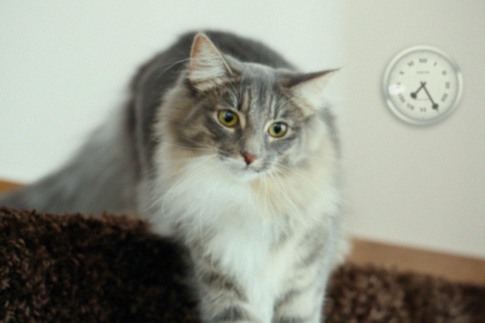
{"hour": 7, "minute": 25}
